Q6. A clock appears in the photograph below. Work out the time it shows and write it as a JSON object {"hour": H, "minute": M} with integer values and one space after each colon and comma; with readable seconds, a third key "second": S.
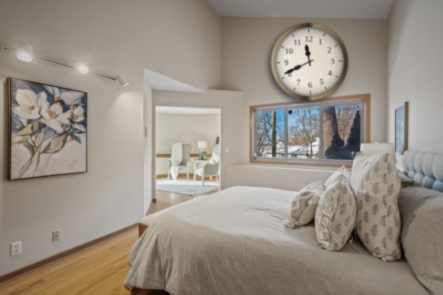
{"hour": 11, "minute": 41}
